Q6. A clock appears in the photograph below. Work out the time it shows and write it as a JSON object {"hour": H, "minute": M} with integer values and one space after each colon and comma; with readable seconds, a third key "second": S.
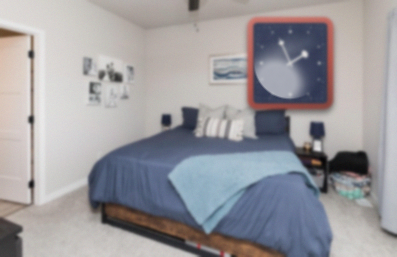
{"hour": 1, "minute": 56}
